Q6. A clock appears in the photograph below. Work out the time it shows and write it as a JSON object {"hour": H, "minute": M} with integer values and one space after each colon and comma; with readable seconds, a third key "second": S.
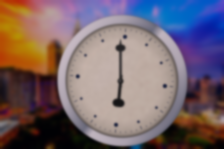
{"hour": 5, "minute": 59}
